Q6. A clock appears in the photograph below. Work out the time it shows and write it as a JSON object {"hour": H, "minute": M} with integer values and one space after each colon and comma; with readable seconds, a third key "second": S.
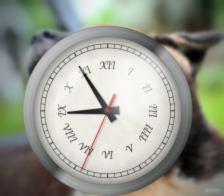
{"hour": 8, "minute": 54, "second": 34}
